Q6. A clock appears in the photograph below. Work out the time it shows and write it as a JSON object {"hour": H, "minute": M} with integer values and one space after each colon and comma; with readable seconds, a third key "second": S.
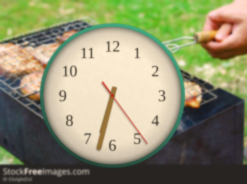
{"hour": 6, "minute": 32, "second": 24}
